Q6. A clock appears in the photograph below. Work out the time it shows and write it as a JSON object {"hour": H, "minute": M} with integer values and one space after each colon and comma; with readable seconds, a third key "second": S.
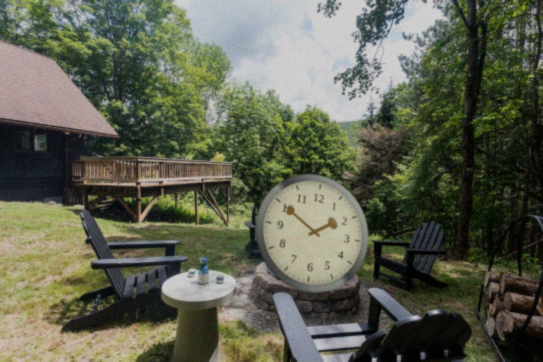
{"hour": 1, "minute": 50}
